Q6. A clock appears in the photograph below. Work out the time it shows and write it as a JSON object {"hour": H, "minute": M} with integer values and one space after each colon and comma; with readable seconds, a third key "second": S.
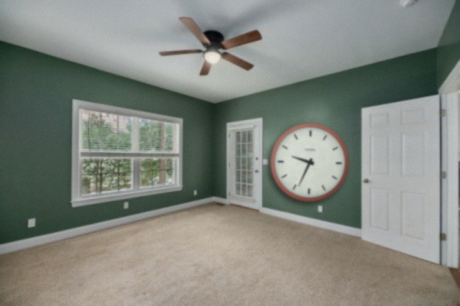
{"hour": 9, "minute": 34}
